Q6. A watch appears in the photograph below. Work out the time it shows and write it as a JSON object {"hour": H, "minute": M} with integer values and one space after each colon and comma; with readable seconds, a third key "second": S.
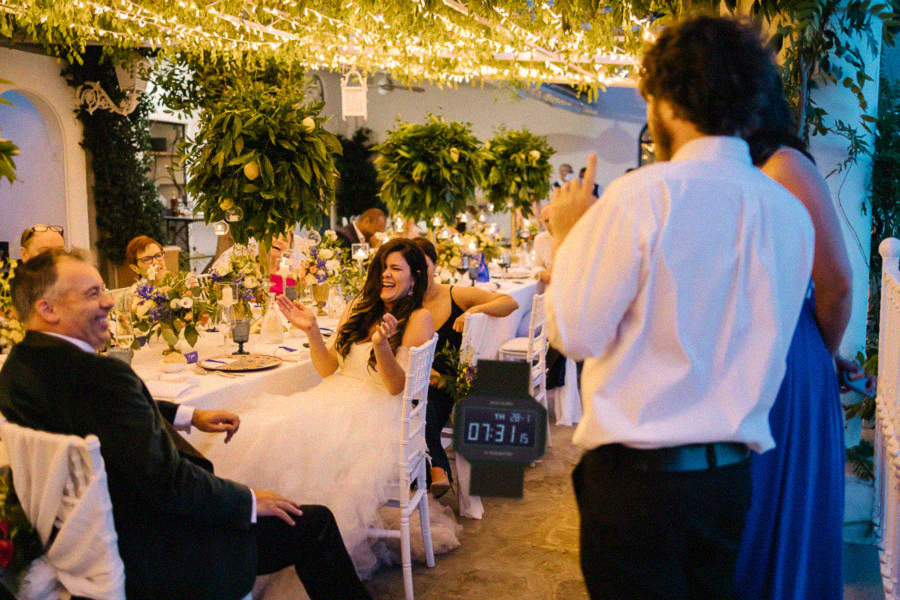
{"hour": 7, "minute": 31}
